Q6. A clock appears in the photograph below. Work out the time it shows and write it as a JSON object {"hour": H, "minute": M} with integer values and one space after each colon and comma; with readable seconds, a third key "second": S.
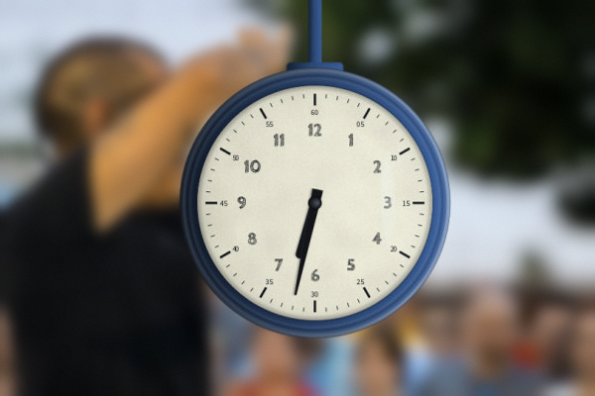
{"hour": 6, "minute": 32}
